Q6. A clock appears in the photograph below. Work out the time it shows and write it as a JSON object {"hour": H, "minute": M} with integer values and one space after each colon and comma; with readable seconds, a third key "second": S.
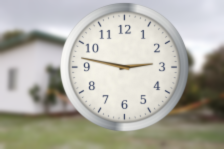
{"hour": 2, "minute": 47}
